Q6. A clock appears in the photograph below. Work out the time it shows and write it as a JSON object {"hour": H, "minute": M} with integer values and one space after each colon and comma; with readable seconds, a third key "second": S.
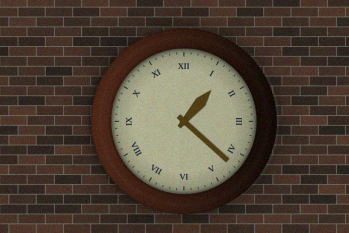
{"hour": 1, "minute": 22}
